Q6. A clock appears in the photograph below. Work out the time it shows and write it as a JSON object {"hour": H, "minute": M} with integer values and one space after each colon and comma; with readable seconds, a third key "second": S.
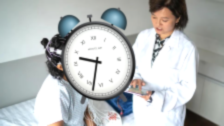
{"hour": 9, "minute": 33}
